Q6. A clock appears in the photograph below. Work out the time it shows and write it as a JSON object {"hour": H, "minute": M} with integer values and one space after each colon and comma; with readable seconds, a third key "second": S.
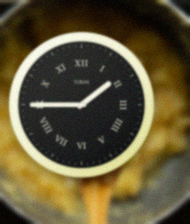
{"hour": 1, "minute": 45}
